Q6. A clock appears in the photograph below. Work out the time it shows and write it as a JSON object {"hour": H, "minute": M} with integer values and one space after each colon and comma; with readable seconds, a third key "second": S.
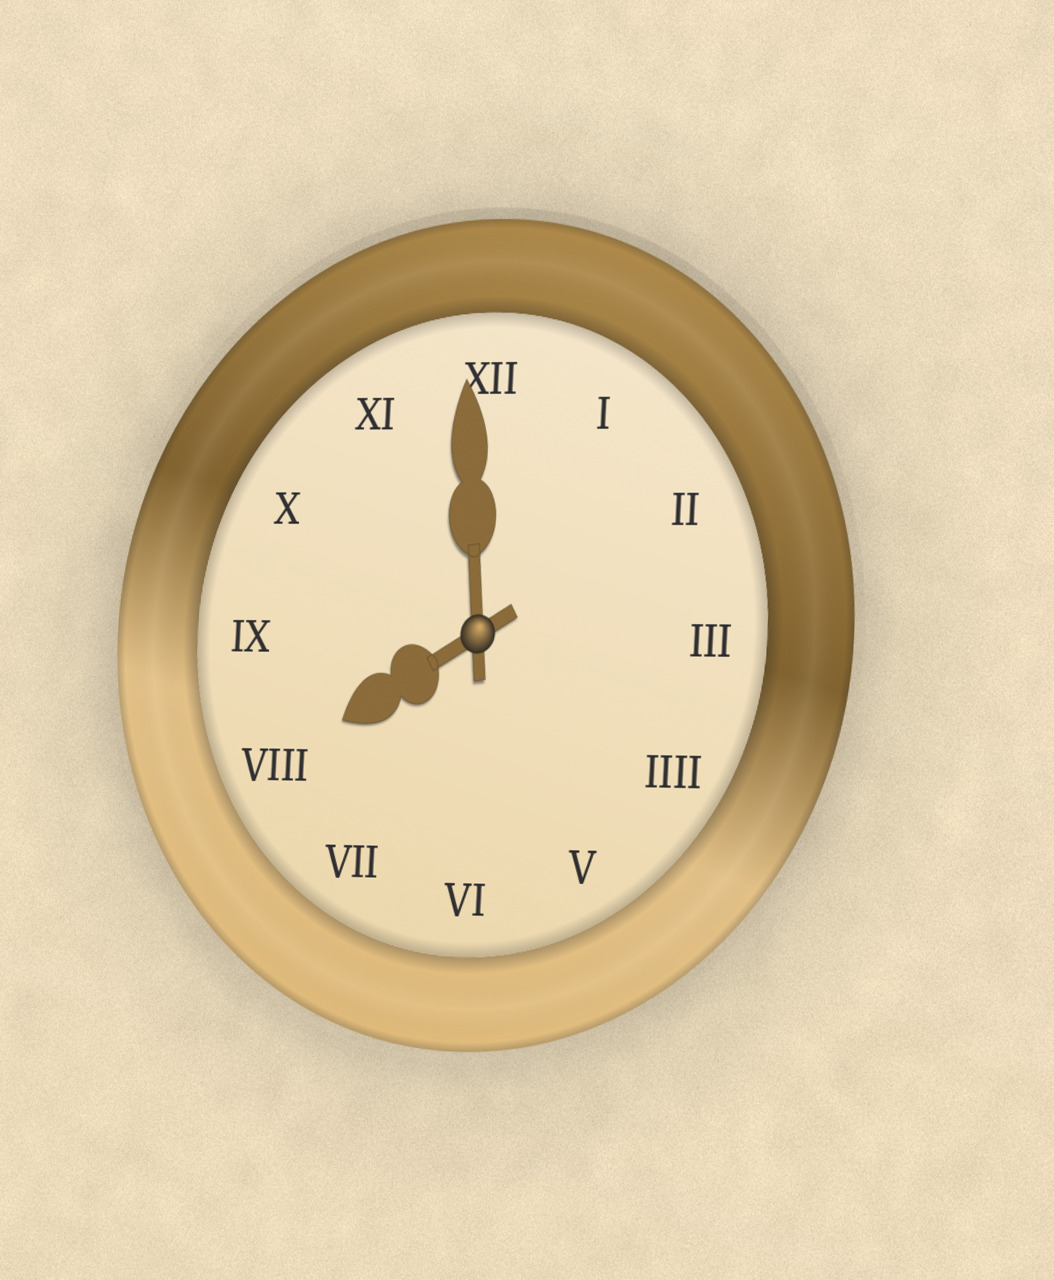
{"hour": 7, "minute": 59}
